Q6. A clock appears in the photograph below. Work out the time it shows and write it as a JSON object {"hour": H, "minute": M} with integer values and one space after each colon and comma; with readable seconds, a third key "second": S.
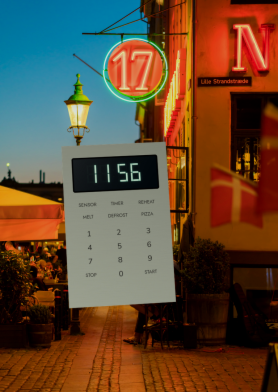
{"hour": 11, "minute": 56}
